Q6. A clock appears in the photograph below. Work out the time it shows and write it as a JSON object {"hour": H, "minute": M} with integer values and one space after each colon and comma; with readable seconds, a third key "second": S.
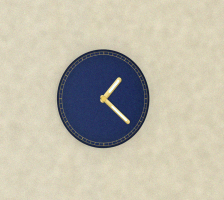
{"hour": 1, "minute": 22}
